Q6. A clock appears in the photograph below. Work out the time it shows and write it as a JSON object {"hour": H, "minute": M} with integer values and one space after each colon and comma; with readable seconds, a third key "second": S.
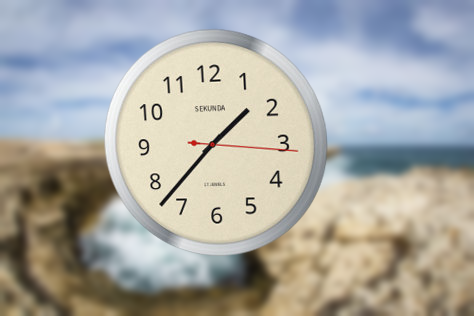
{"hour": 1, "minute": 37, "second": 16}
